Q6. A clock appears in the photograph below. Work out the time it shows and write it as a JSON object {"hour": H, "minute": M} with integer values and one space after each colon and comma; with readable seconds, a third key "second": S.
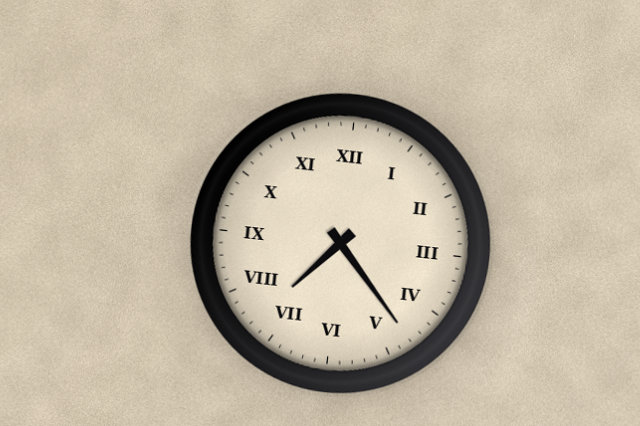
{"hour": 7, "minute": 23}
